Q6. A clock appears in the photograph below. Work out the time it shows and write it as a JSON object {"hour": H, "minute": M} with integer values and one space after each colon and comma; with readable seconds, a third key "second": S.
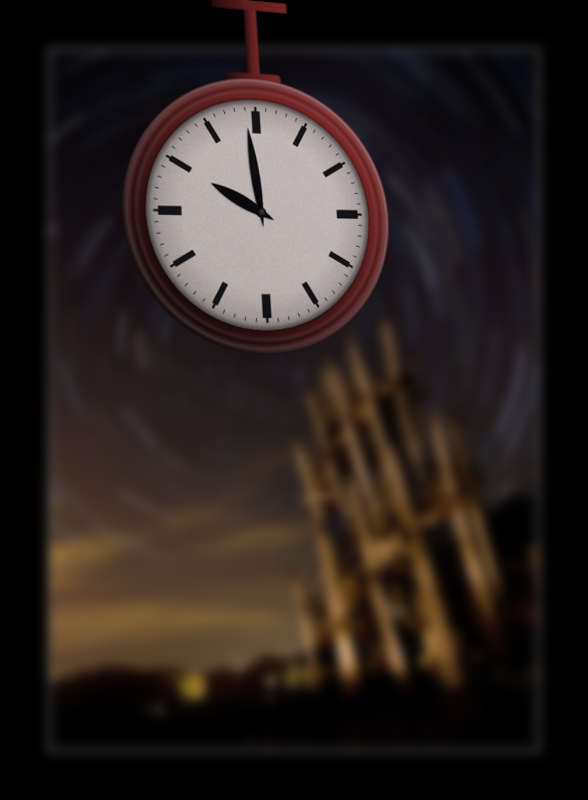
{"hour": 9, "minute": 59}
